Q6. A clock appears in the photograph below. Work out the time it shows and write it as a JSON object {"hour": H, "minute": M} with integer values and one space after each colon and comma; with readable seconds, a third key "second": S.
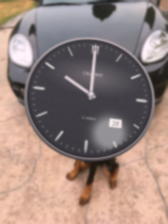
{"hour": 10, "minute": 0}
